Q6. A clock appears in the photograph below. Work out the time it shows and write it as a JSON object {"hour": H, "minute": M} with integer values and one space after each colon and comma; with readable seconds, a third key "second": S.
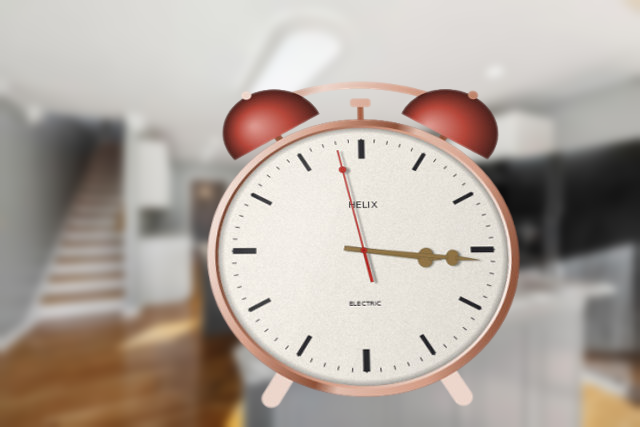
{"hour": 3, "minute": 15, "second": 58}
